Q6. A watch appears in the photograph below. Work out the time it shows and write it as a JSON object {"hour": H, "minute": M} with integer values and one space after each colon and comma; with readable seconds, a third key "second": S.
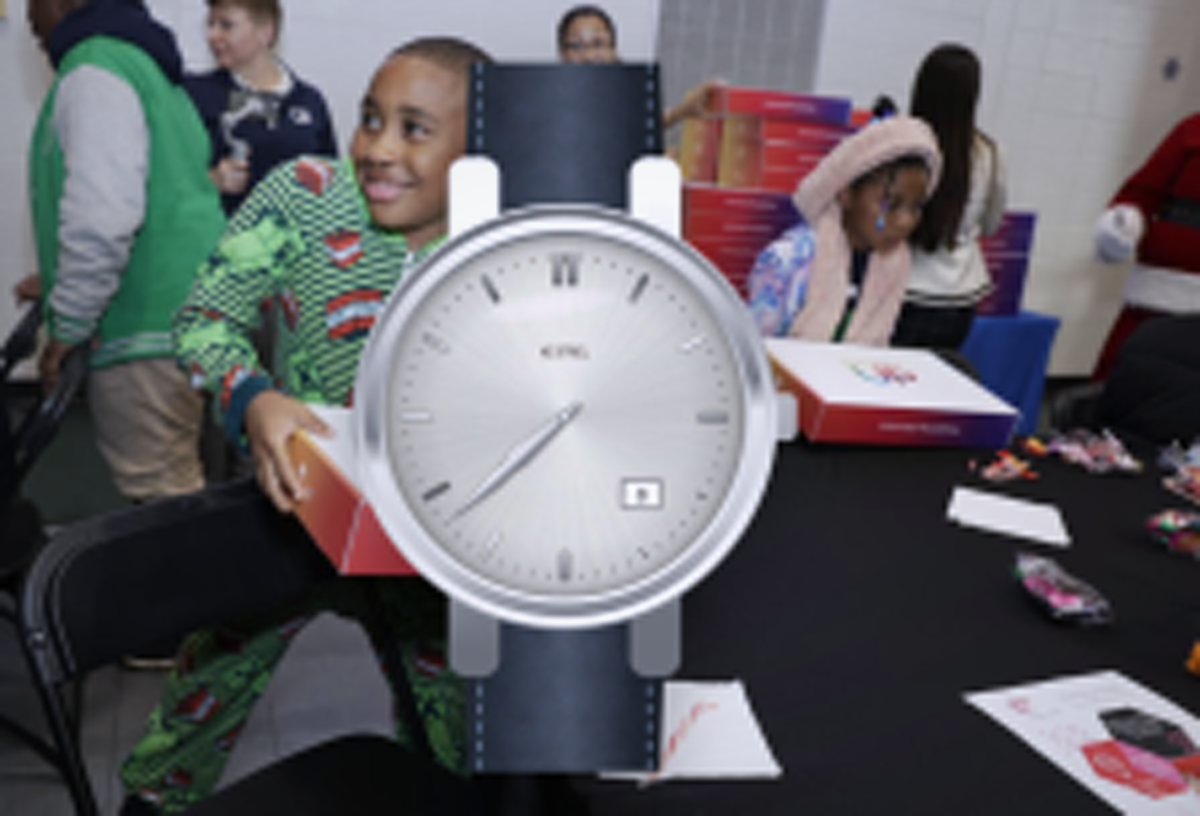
{"hour": 7, "minute": 38}
